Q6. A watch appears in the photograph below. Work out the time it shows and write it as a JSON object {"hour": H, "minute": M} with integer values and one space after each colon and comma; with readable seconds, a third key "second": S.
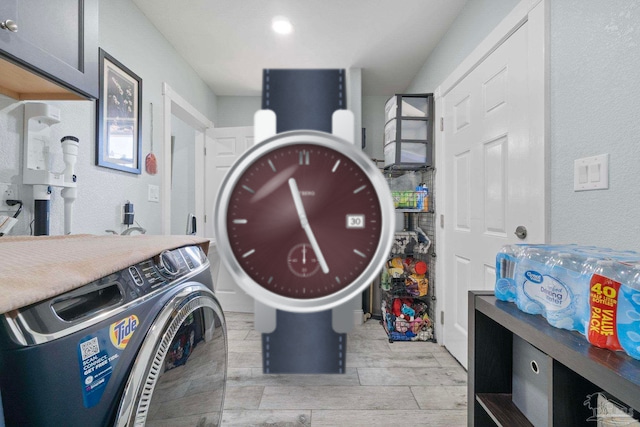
{"hour": 11, "minute": 26}
